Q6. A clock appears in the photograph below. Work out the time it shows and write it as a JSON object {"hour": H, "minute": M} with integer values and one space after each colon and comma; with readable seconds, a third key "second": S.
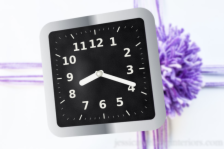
{"hour": 8, "minute": 19}
